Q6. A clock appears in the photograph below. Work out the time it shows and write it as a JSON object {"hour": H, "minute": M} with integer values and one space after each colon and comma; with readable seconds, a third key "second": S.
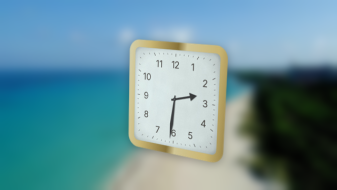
{"hour": 2, "minute": 31}
